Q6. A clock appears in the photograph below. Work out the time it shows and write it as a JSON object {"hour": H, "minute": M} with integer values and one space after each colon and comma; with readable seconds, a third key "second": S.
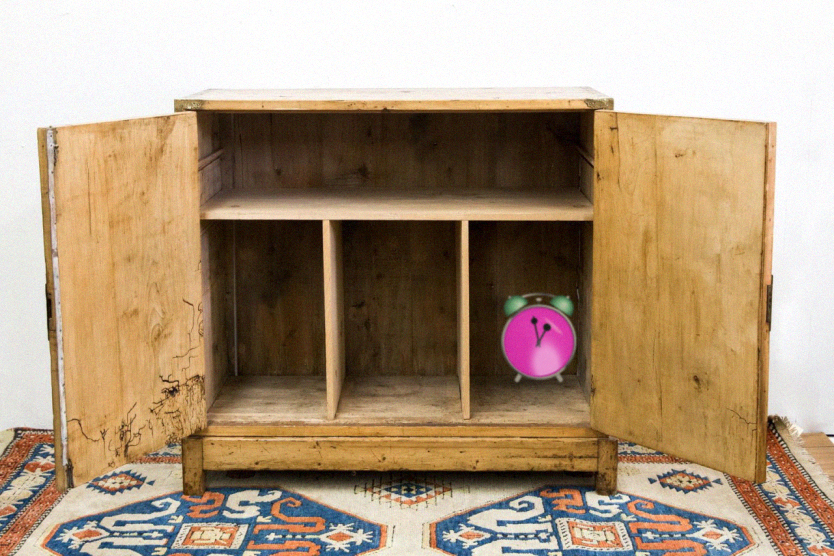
{"hour": 12, "minute": 58}
